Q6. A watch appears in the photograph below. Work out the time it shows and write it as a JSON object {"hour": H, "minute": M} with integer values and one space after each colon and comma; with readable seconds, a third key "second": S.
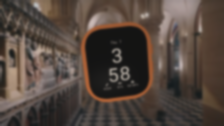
{"hour": 3, "minute": 58}
